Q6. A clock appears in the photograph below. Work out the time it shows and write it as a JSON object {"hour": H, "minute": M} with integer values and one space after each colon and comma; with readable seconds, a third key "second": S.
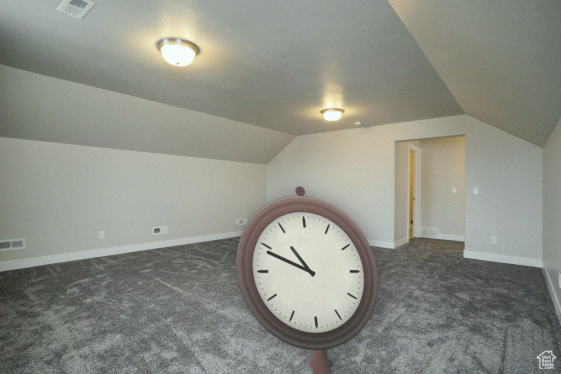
{"hour": 10, "minute": 49}
